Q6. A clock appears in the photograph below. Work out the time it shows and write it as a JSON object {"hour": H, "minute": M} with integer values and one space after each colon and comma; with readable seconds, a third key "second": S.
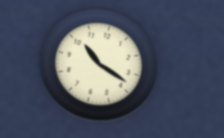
{"hour": 10, "minute": 18}
